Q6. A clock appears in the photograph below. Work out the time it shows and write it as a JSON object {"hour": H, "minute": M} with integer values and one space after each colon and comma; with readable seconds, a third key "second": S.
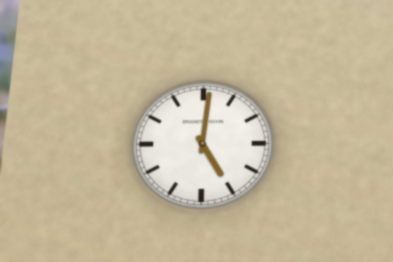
{"hour": 5, "minute": 1}
